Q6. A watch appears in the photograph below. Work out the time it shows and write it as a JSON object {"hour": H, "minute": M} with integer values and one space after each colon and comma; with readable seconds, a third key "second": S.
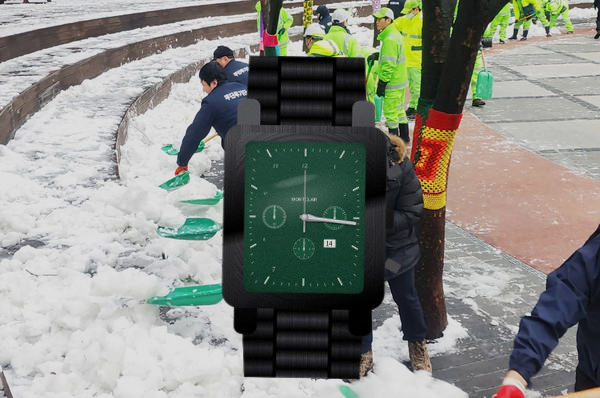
{"hour": 3, "minute": 16}
